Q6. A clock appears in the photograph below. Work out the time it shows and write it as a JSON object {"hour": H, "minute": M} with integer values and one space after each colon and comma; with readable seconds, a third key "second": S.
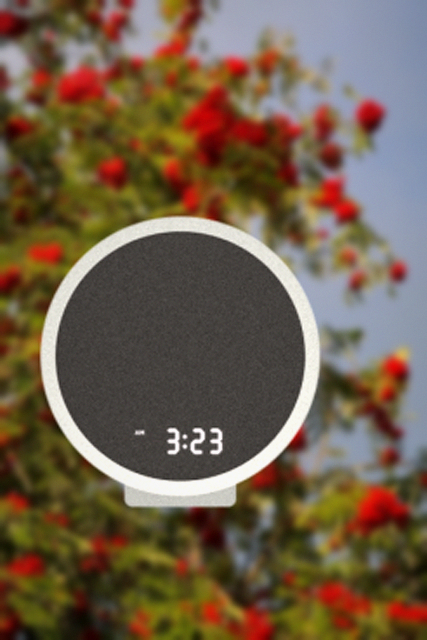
{"hour": 3, "minute": 23}
